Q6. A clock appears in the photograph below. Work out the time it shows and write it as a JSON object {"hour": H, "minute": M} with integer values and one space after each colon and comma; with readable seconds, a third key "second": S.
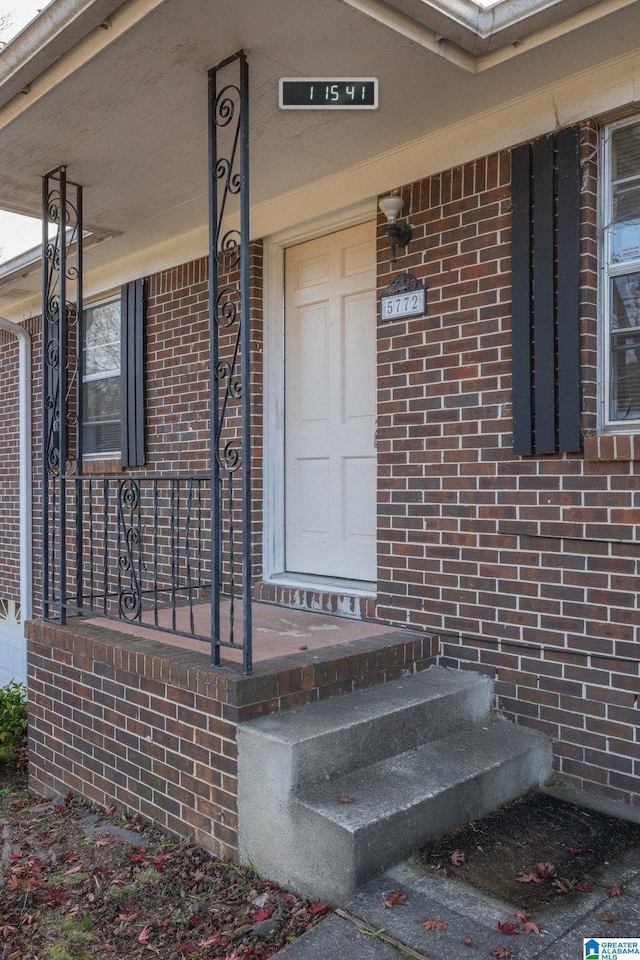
{"hour": 1, "minute": 15, "second": 41}
